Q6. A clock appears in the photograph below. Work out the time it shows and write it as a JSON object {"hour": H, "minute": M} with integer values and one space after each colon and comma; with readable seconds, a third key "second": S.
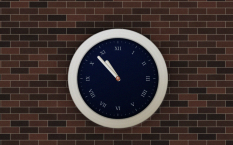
{"hour": 10, "minute": 53}
